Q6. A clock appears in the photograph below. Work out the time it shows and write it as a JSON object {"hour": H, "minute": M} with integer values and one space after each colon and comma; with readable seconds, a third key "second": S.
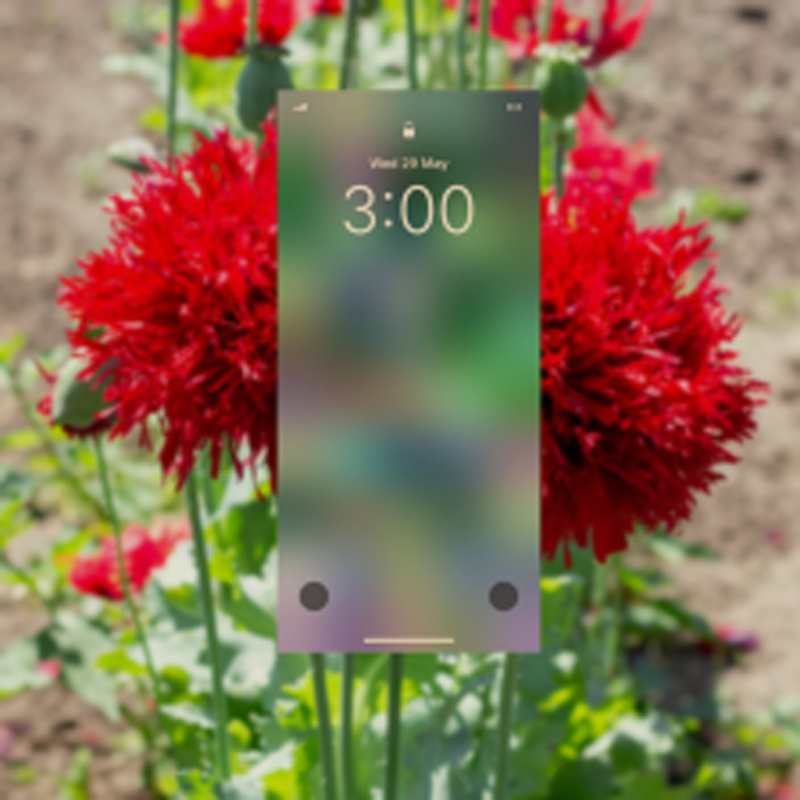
{"hour": 3, "minute": 0}
